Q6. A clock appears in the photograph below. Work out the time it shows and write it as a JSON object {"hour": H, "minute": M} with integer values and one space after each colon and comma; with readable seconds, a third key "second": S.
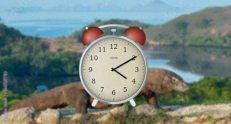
{"hour": 4, "minute": 10}
